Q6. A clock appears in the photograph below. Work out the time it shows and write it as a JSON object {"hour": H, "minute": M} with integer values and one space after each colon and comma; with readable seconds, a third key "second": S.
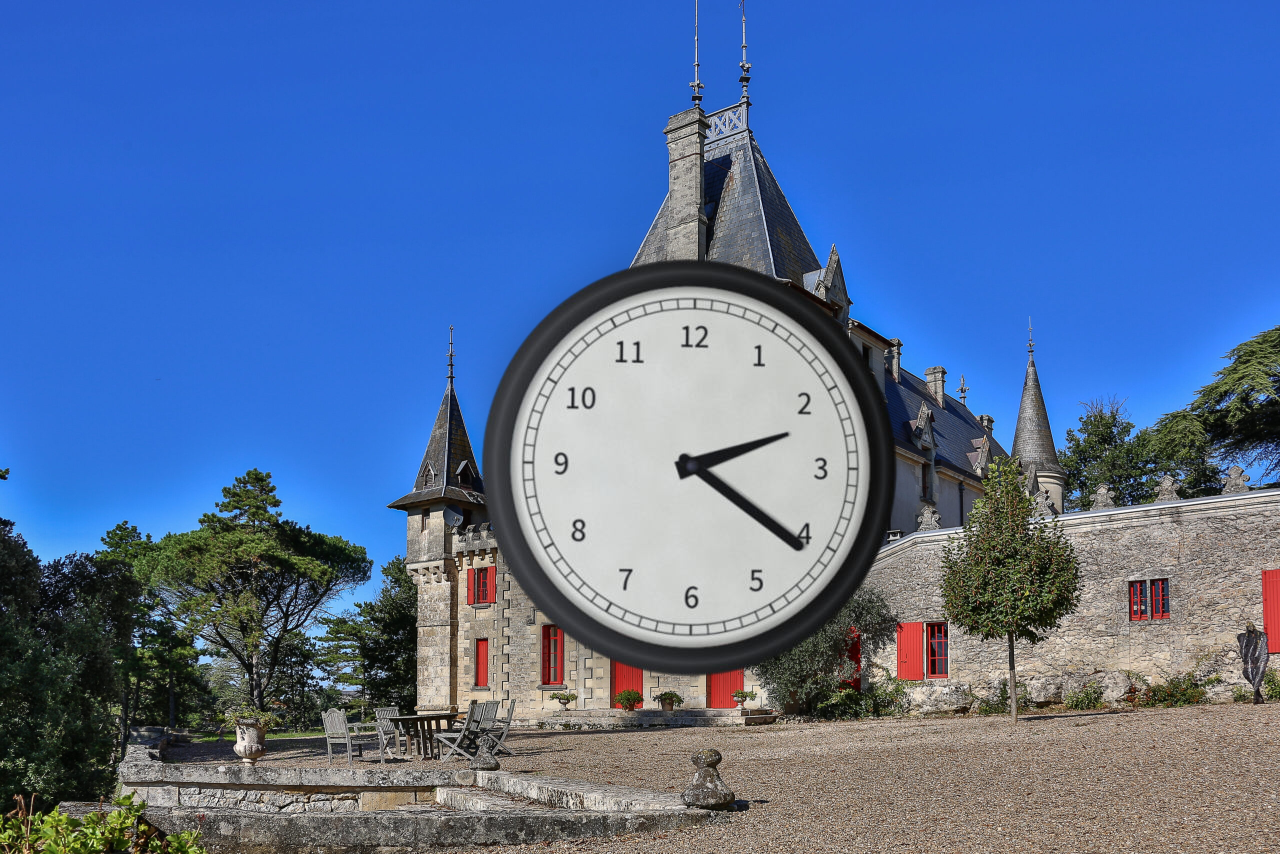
{"hour": 2, "minute": 21}
